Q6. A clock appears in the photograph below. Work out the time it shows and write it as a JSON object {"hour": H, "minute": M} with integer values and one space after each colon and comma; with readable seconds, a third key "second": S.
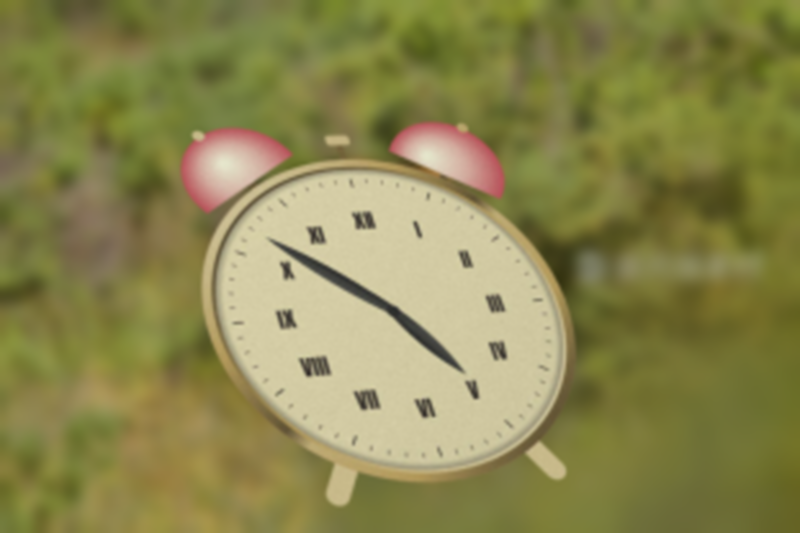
{"hour": 4, "minute": 52}
